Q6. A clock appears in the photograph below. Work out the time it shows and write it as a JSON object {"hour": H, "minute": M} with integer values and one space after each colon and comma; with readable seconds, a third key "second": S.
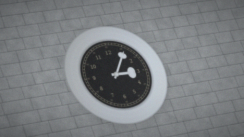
{"hour": 3, "minute": 6}
